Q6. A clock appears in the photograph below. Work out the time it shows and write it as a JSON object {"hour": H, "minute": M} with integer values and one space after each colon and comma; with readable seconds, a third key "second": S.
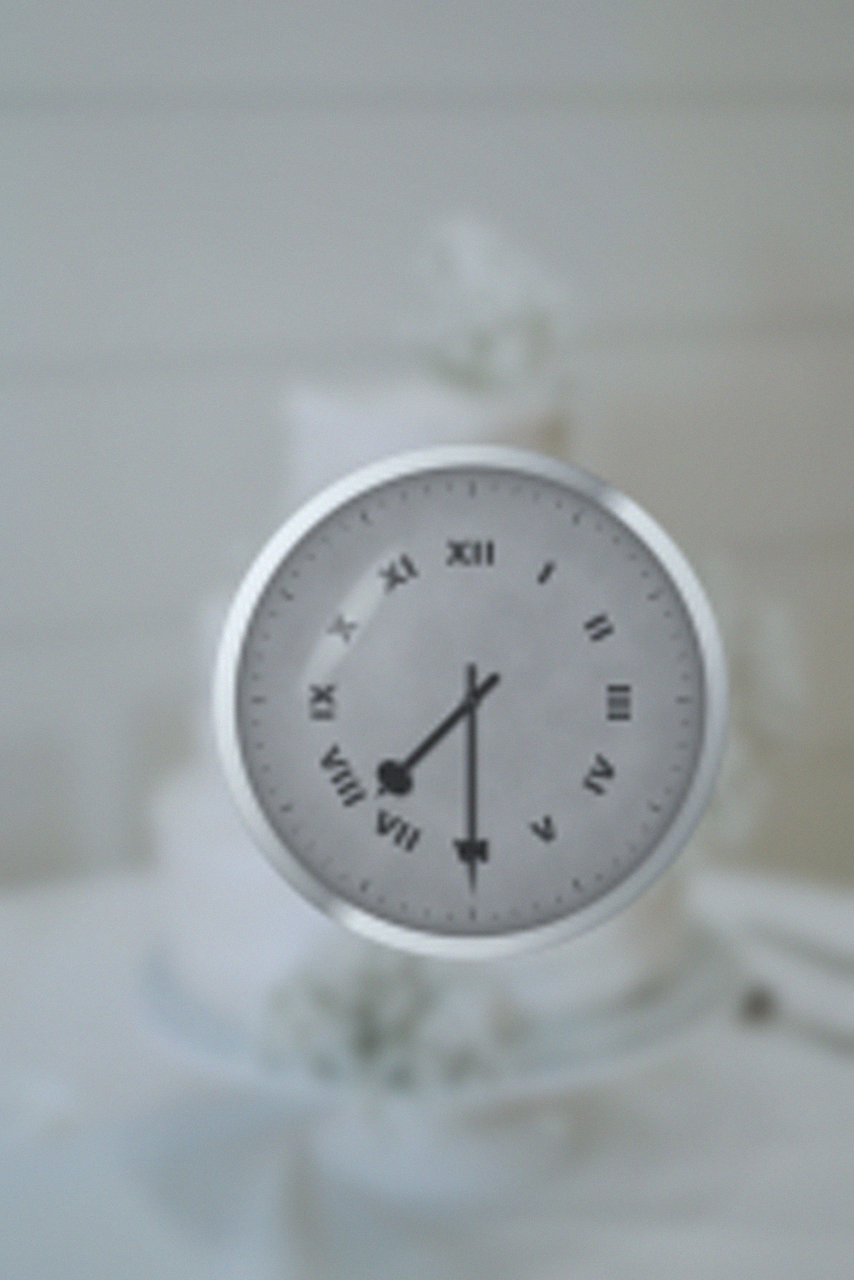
{"hour": 7, "minute": 30}
